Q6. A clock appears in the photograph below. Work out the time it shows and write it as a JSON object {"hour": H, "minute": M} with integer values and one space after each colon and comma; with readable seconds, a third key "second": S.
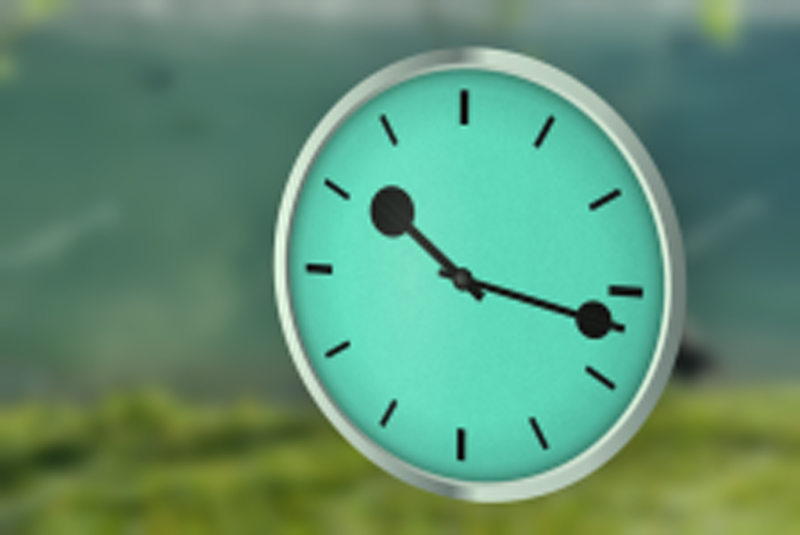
{"hour": 10, "minute": 17}
